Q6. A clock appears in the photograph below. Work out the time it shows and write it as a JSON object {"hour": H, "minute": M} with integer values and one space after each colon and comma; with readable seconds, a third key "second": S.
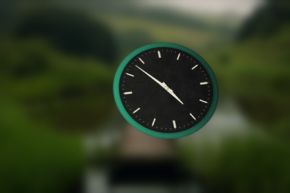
{"hour": 4, "minute": 53}
